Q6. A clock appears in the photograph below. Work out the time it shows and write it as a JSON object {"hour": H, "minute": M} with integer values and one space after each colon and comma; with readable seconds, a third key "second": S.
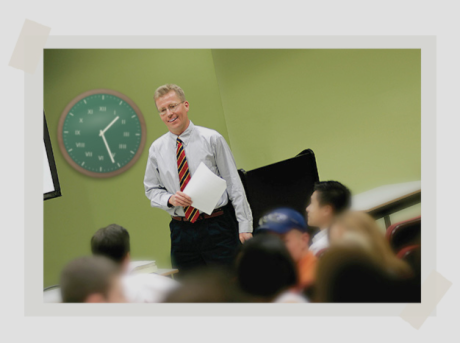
{"hour": 1, "minute": 26}
